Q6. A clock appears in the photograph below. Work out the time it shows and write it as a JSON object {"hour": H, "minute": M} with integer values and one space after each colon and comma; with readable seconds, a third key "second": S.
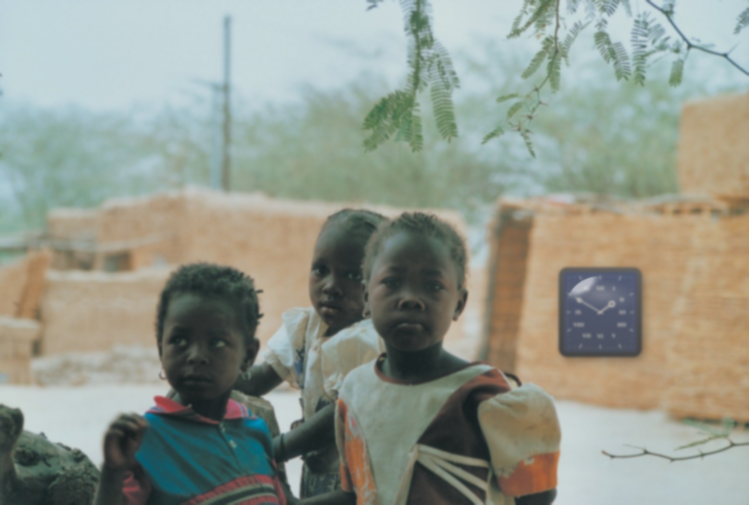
{"hour": 1, "minute": 50}
